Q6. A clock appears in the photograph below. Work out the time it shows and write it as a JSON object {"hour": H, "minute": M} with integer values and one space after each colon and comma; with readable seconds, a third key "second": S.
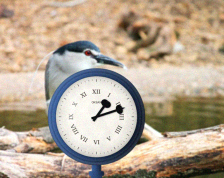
{"hour": 1, "minute": 12}
